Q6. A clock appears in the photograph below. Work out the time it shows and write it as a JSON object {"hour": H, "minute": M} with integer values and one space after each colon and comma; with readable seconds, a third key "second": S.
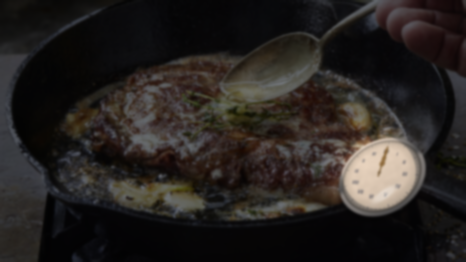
{"hour": 12, "minute": 0}
